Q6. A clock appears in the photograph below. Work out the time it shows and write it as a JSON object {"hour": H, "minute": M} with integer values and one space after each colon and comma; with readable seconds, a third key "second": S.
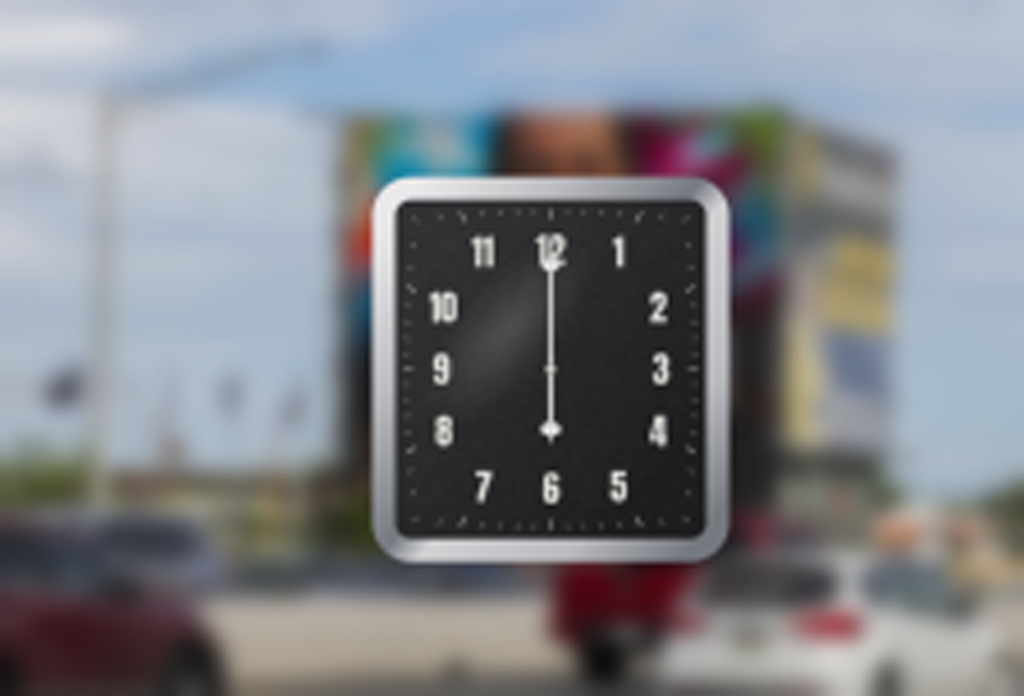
{"hour": 6, "minute": 0}
